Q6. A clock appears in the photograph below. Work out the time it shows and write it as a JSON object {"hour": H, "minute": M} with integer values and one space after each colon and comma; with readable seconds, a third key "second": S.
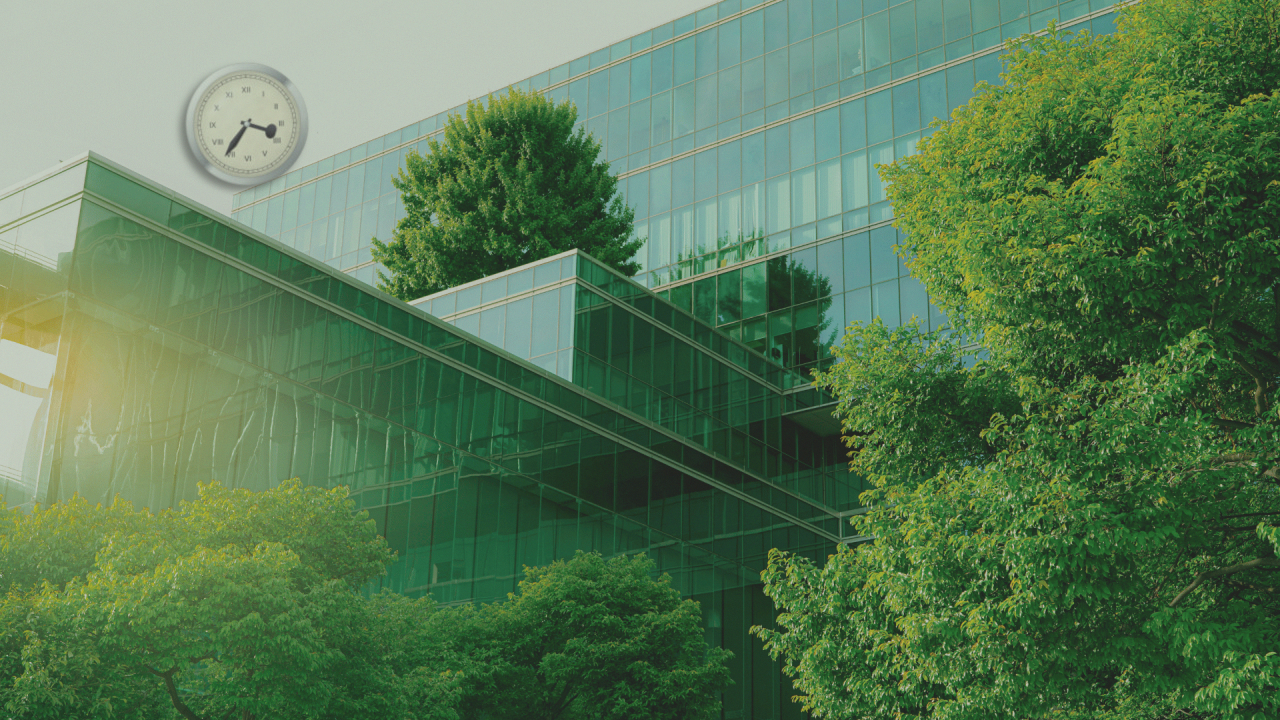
{"hour": 3, "minute": 36}
